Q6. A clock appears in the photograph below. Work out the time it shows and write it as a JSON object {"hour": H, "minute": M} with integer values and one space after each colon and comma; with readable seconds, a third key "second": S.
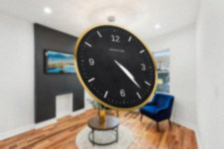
{"hour": 4, "minute": 23}
